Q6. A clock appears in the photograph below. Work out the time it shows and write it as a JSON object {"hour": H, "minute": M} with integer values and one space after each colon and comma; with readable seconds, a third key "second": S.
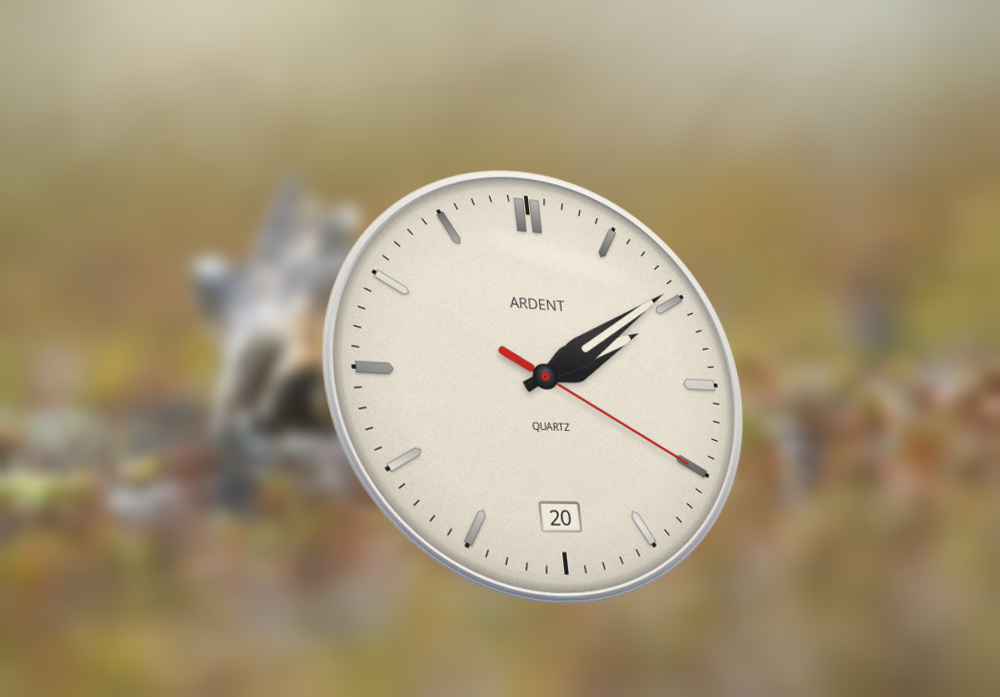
{"hour": 2, "minute": 9, "second": 20}
